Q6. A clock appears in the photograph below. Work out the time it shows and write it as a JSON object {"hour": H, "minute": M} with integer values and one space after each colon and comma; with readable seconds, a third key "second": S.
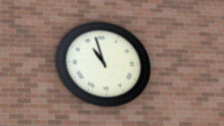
{"hour": 10, "minute": 58}
